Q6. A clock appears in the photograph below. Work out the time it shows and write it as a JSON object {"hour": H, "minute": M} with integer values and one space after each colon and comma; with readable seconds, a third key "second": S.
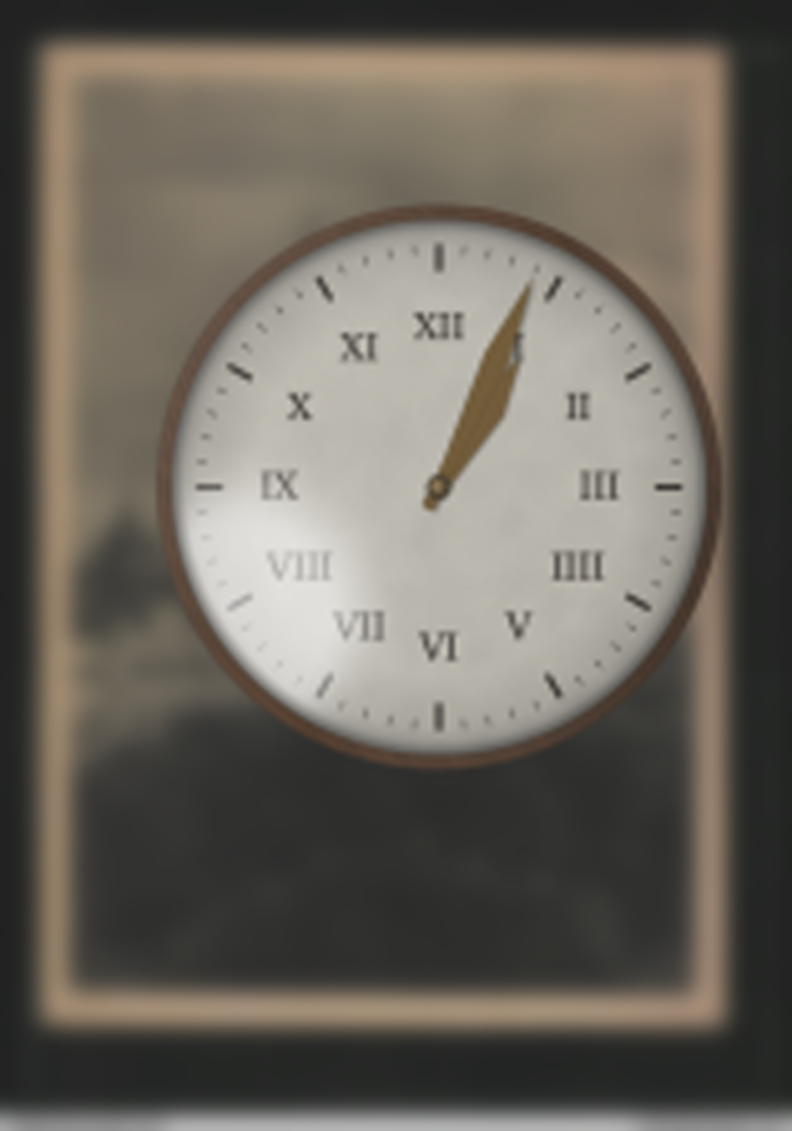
{"hour": 1, "minute": 4}
